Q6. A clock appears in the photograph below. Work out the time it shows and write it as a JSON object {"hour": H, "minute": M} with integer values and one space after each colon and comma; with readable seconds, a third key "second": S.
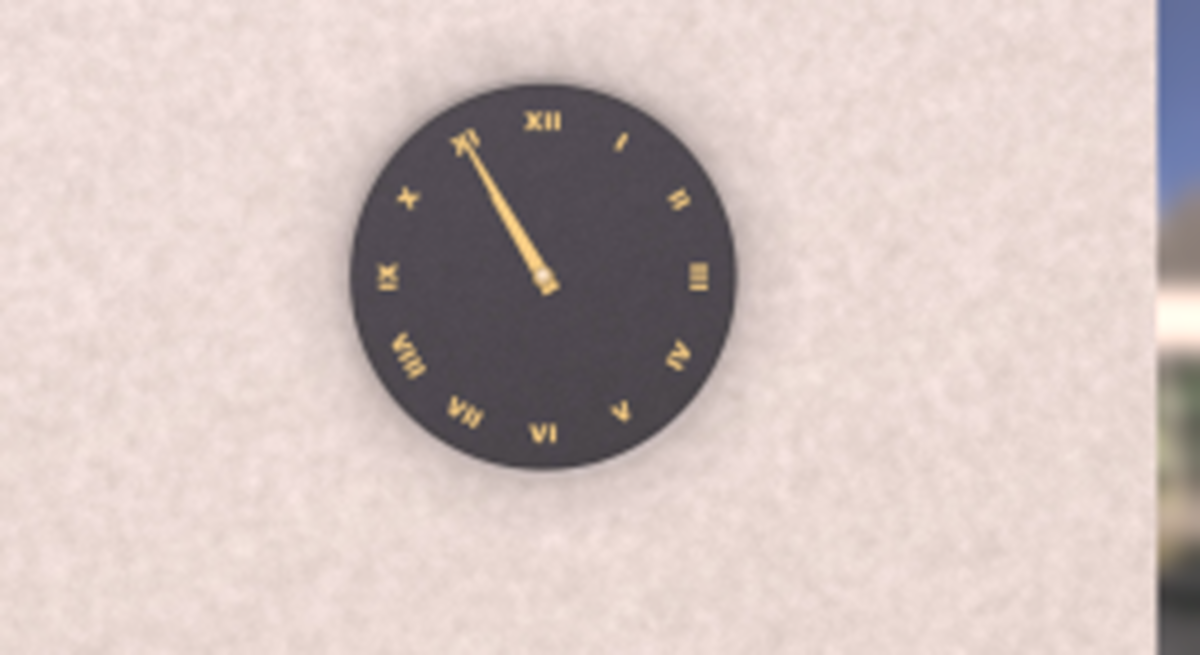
{"hour": 10, "minute": 55}
